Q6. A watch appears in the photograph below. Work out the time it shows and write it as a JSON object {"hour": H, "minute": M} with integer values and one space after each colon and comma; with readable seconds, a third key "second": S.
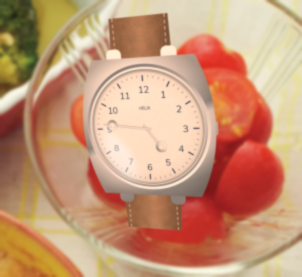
{"hour": 4, "minute": 46}
